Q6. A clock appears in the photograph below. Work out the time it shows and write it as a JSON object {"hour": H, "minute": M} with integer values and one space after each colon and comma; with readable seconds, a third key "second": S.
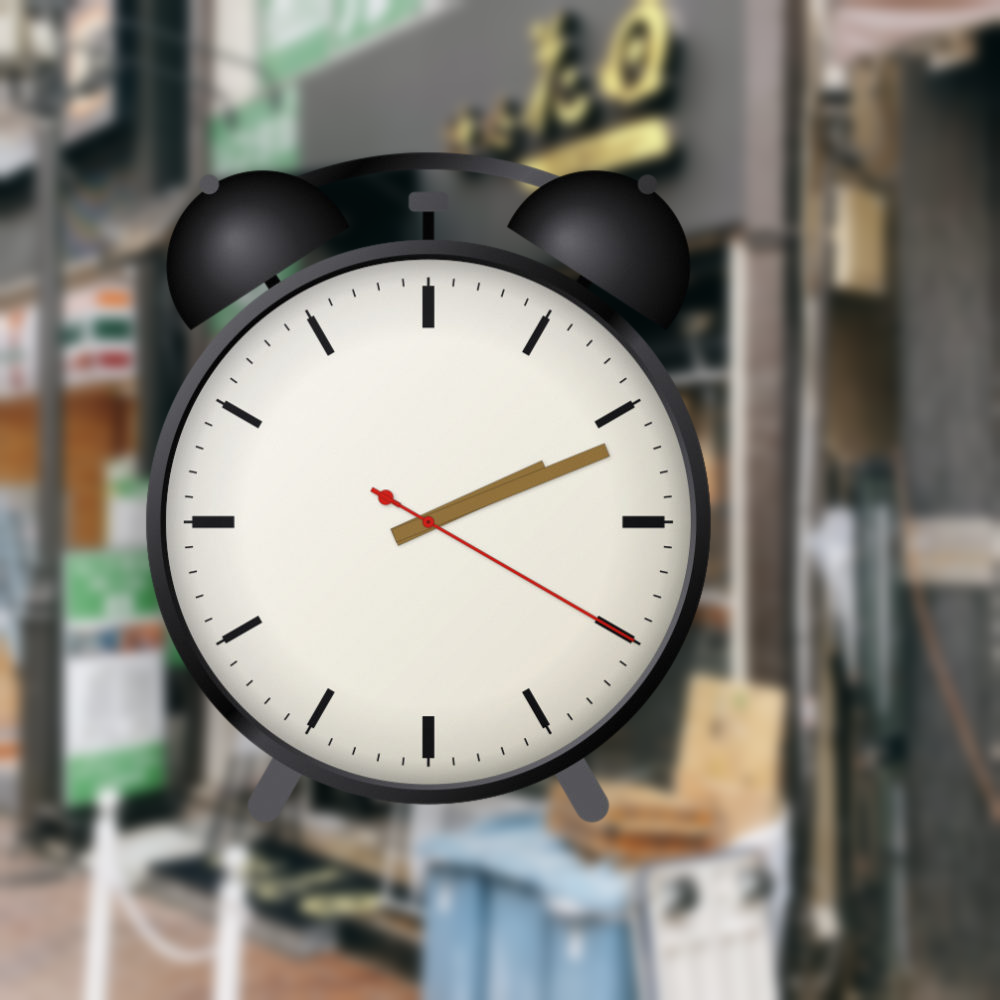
{"hour": 2, "minute": 11, "second": 20}
